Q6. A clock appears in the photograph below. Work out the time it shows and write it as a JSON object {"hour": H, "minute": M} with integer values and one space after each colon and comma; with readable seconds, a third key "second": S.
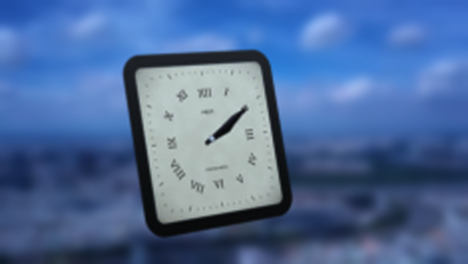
{"hour": 2, "minute": 10}
